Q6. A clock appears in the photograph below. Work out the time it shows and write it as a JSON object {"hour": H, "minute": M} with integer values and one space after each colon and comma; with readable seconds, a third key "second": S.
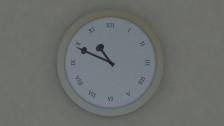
{"hour": 10, "minute": 49}
